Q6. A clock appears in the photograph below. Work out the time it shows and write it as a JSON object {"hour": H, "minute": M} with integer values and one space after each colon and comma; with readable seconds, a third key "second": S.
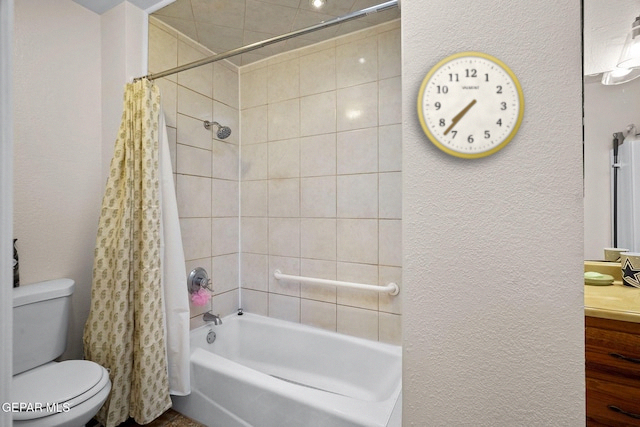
{"hour": 7, "minute": 37}
